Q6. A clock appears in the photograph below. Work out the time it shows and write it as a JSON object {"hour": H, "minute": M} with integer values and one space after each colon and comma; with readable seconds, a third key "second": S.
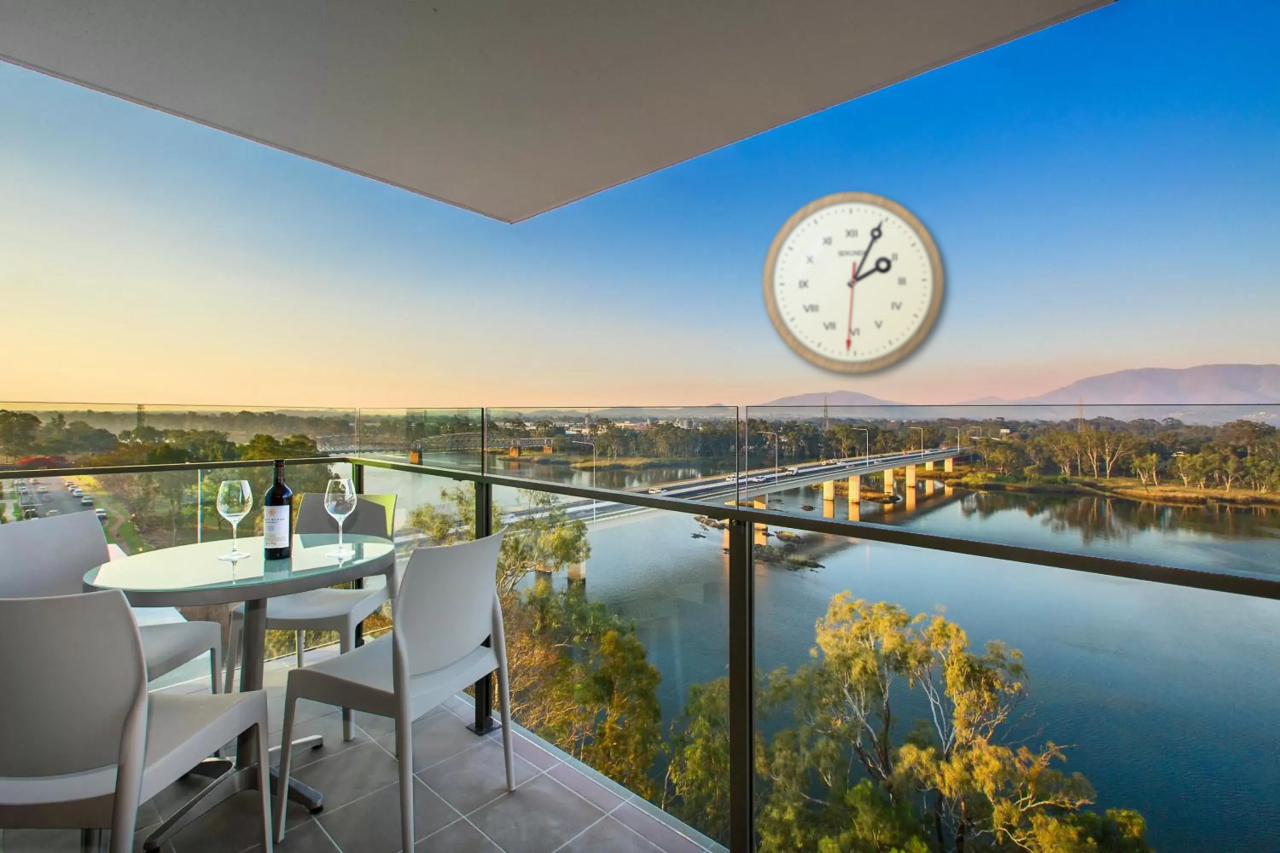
{"hour": 2, "minute": 4, "second": 31}
